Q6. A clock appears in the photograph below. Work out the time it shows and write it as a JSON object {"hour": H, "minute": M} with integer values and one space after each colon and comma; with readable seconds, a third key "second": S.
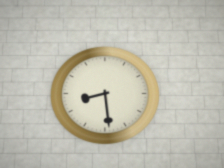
{"hour": 8, "minute": 29}
